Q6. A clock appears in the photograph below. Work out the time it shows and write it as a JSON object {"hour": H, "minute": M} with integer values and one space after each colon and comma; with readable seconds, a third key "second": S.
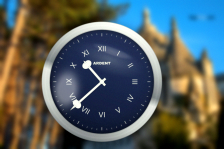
{"hour": 10, "minute": 38}
